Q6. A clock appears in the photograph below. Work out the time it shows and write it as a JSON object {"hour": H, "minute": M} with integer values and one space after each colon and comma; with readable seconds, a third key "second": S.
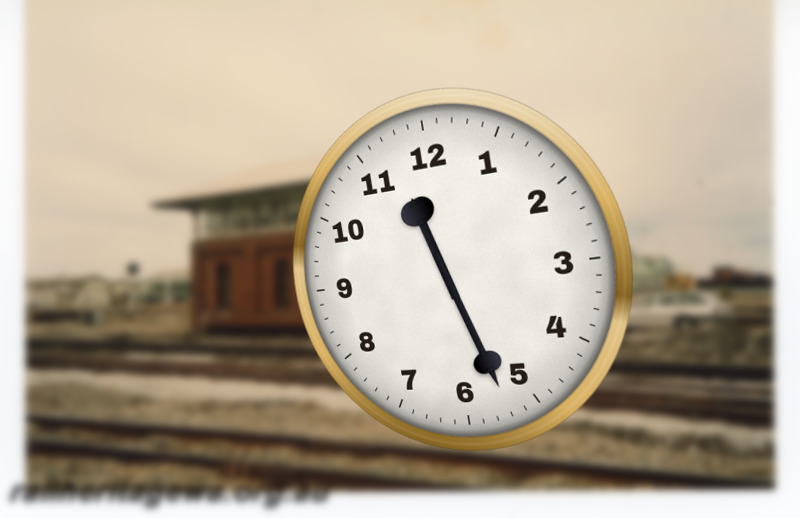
{"hour": 11, "minute": 27}
